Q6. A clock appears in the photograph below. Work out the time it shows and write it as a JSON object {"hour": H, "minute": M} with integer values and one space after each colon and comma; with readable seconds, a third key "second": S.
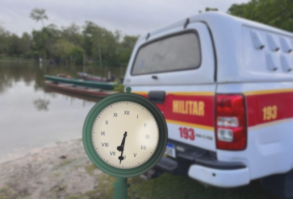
{"hour": 6, "minute": 31}
